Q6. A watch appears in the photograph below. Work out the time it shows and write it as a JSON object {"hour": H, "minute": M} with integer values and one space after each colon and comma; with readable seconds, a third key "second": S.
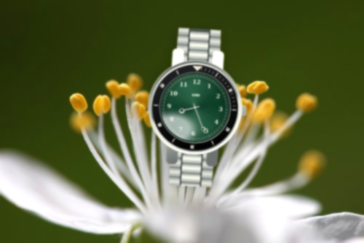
{"hour": 8, "minute": 26}
